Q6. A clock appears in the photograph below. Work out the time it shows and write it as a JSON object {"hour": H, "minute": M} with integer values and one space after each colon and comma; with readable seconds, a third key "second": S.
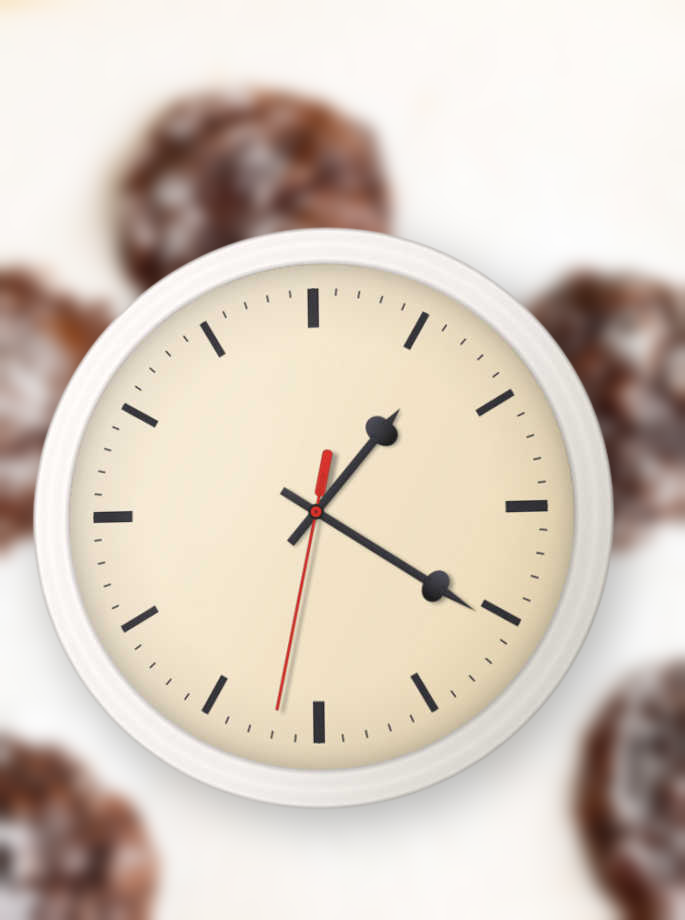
{"hour": 1, "minute": 20, "second": 32}
